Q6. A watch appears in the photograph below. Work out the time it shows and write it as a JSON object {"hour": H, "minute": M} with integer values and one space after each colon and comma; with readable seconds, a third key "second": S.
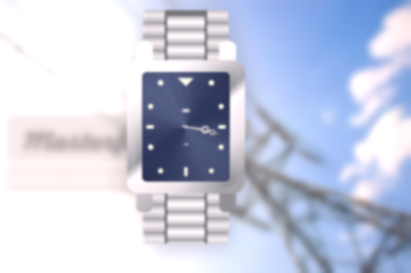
{"hour": 3, "minute": 17}
